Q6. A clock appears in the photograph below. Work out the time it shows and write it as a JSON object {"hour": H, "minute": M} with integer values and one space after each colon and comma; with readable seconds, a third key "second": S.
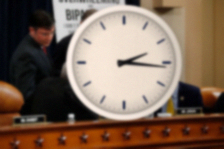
{"hour": 2, "minute": 16}
